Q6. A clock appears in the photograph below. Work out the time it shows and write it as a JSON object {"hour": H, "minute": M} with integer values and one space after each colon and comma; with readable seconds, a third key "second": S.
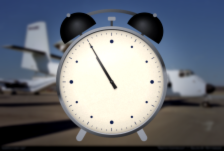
{"hour": 10, "minute": 55}
